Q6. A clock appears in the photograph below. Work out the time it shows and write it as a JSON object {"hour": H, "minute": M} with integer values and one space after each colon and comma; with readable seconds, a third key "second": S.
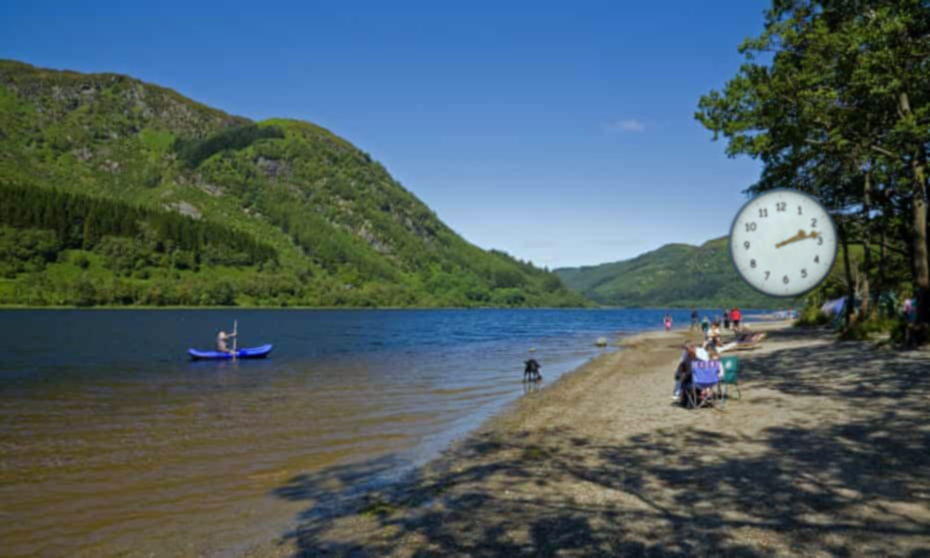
{"hour": 2, "minute": 13}
